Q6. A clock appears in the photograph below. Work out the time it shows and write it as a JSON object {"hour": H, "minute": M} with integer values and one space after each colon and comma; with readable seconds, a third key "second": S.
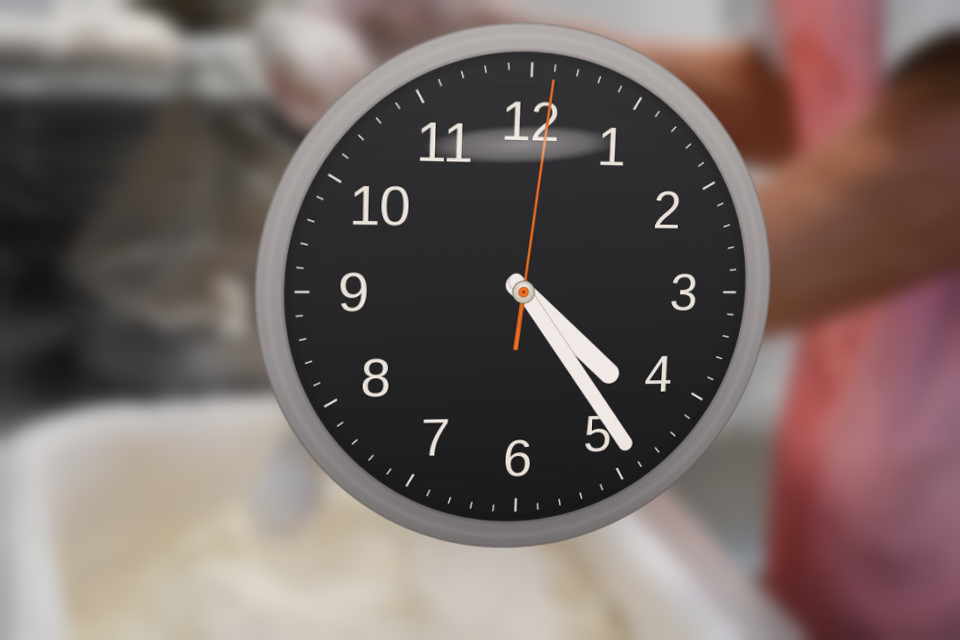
{"hour": 4, "minute": 24, "second": 1}
